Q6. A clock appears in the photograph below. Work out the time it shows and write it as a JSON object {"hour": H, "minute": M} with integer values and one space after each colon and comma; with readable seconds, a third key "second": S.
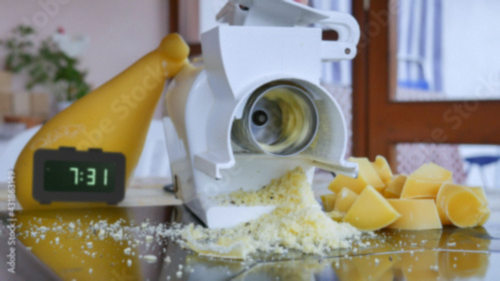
{"hour": 7, "minute": 31}
